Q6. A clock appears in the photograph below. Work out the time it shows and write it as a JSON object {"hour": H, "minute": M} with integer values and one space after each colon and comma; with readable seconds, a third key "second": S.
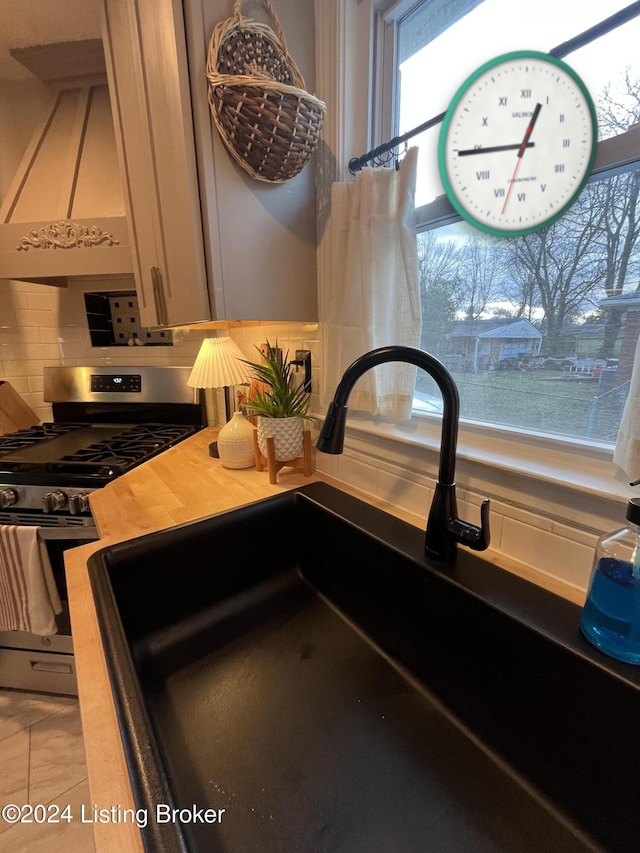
{"hour": 12, "minute": 44, "second": 33}
